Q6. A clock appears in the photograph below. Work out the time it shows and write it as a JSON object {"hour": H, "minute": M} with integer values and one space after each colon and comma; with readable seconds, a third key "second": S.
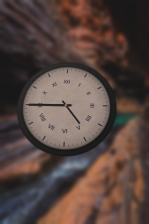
{"hour": 4, "minute": 45}
